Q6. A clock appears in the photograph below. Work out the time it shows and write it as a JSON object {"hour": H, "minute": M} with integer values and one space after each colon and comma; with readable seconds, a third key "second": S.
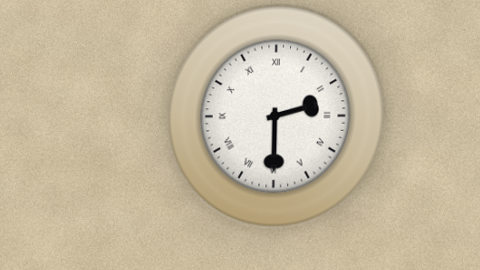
{"hour": 2, "minute": 30}
